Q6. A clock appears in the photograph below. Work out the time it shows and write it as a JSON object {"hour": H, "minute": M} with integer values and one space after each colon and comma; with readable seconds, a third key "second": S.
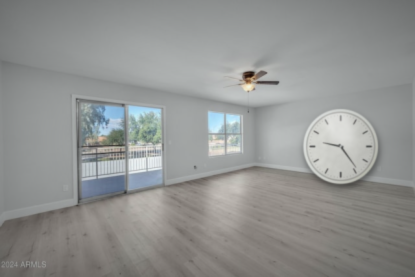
{"hour": 9, "minute": 24}
